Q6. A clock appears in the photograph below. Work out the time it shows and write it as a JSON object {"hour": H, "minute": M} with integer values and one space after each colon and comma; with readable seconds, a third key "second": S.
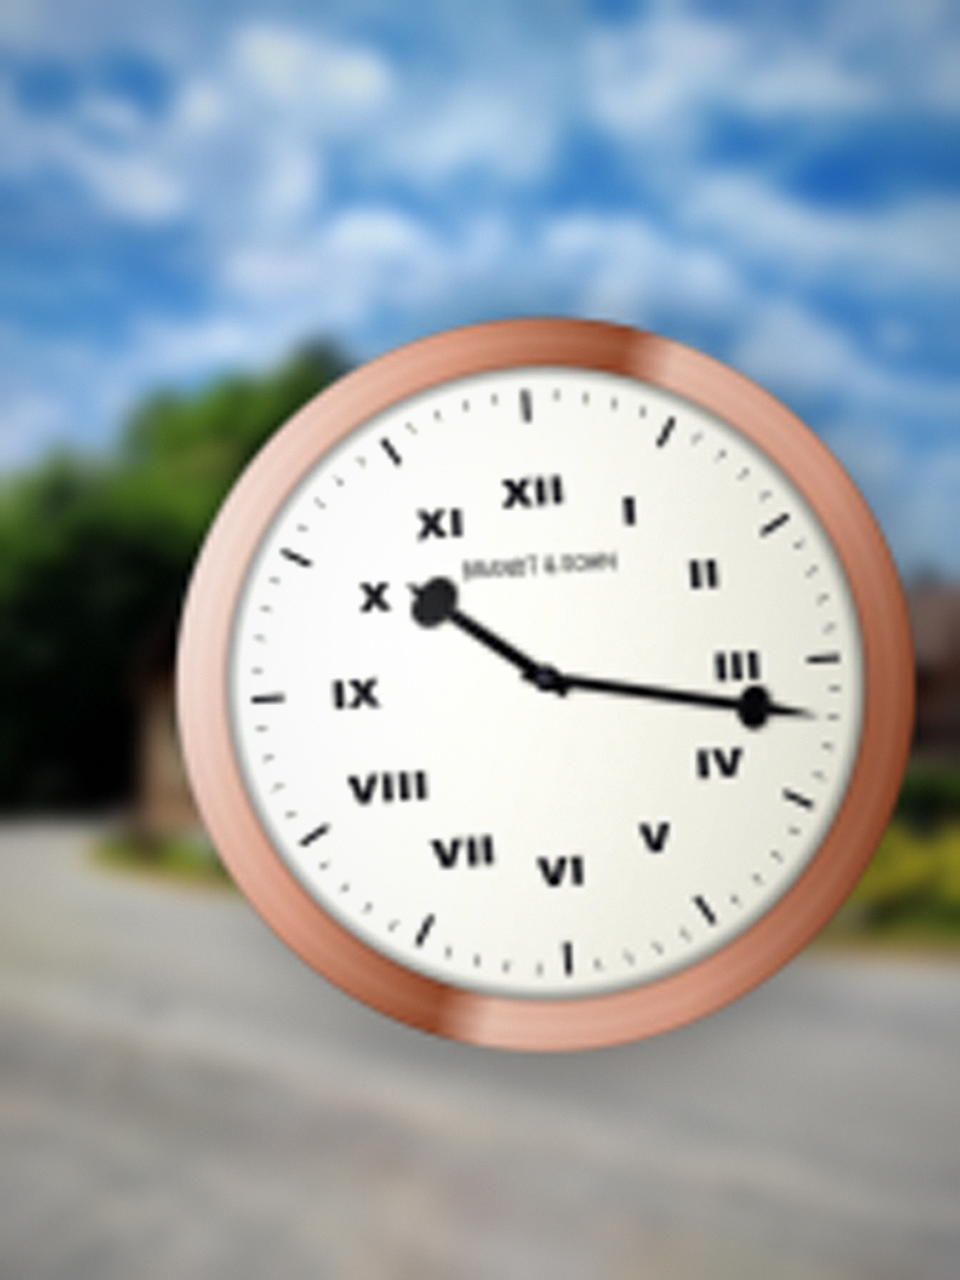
{"hour": 10, "minute": 17}
